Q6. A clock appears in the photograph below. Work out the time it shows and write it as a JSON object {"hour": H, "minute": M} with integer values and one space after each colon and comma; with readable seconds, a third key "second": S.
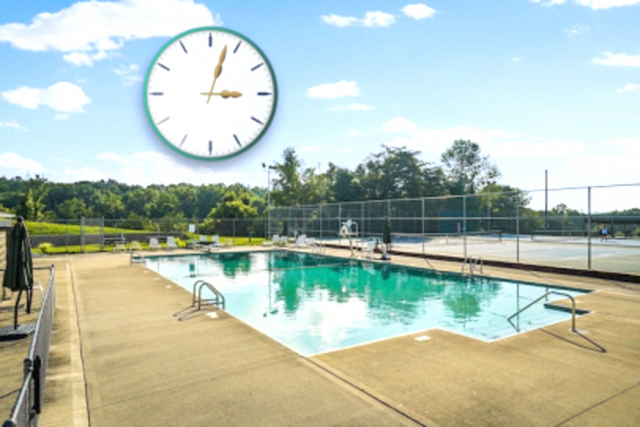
{"hour": 3, "minute": 3}
